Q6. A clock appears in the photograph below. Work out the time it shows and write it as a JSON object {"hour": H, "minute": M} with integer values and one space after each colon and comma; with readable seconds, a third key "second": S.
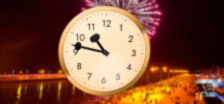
{"hour": 10, "minute": 47}
